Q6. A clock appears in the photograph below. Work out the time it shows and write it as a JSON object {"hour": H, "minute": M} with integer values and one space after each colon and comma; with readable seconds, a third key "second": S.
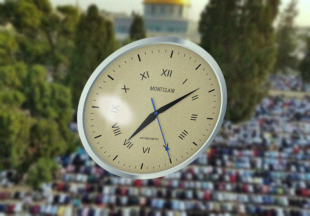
{"hour": 7, "minute": 8, "second": 25}
